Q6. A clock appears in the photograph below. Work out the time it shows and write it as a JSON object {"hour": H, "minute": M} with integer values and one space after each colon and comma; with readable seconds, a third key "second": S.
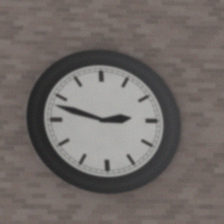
{"hour": 2, "minute": 48}
